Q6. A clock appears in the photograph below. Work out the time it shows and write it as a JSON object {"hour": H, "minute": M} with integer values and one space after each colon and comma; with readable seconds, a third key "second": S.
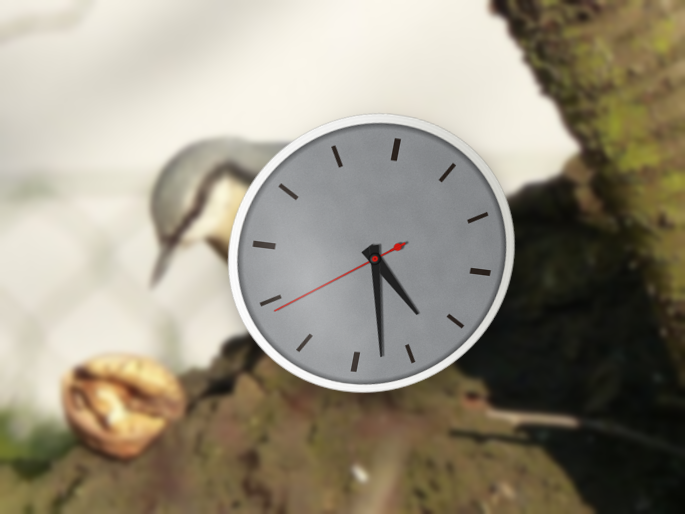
{"hour": 4, "minute": 27, "second": 39}
